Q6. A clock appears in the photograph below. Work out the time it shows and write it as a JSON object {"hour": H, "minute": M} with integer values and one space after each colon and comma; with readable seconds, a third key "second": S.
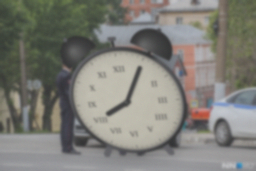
{"hour": 8, "minute": 5}
